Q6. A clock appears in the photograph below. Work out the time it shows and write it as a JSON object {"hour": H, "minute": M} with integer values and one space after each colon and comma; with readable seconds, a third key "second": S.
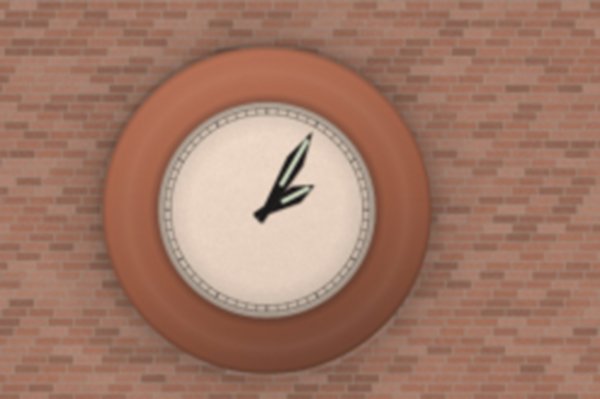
{"hour": 2, "minute": 5}
